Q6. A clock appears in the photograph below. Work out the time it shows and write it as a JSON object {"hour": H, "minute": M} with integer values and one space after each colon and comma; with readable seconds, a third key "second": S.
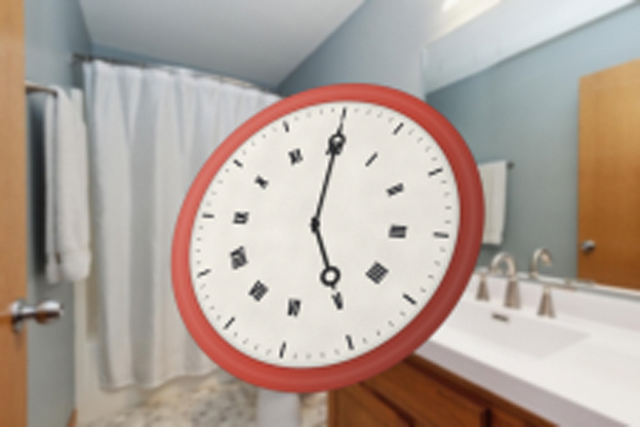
{"hour": 5, "minute": 0}
